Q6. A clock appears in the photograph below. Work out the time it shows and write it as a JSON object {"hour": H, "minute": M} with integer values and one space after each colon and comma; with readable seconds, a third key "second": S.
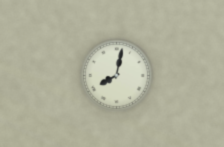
{"hour": 8, "minute": 2}
